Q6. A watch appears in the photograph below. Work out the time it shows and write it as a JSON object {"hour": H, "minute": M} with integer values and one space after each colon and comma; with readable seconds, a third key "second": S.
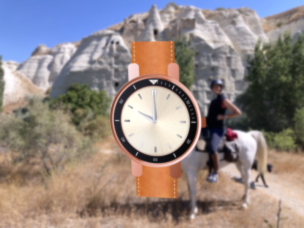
{"hour": 10, "minute": 0}
